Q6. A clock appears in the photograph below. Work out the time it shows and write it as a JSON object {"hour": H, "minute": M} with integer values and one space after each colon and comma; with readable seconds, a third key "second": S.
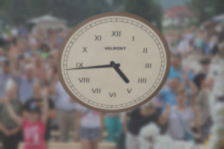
{"hour": 4, "minute": 44}
